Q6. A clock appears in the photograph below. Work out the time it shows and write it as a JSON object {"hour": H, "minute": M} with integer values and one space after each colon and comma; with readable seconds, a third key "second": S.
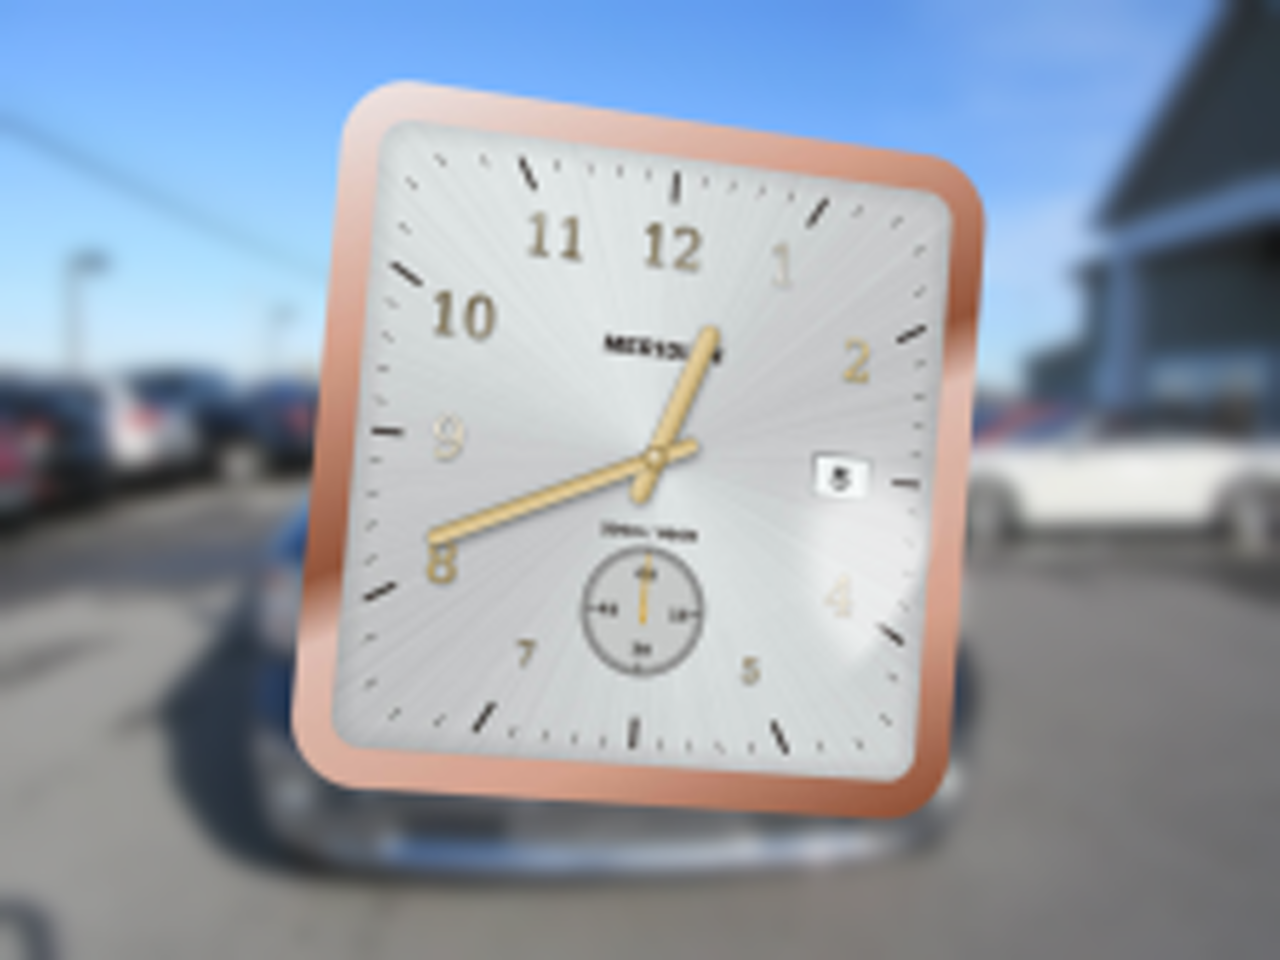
{"hour": 12, "minute": 41}
